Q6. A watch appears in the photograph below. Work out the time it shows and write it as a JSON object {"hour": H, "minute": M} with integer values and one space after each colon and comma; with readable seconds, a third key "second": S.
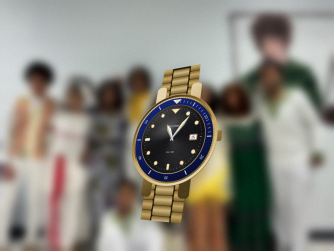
{"hour": 11, "minute": 6}
